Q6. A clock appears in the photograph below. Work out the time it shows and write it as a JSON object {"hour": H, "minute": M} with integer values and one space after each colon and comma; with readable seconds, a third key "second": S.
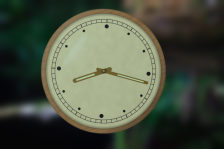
{"hour": 8, "minute": 17}
